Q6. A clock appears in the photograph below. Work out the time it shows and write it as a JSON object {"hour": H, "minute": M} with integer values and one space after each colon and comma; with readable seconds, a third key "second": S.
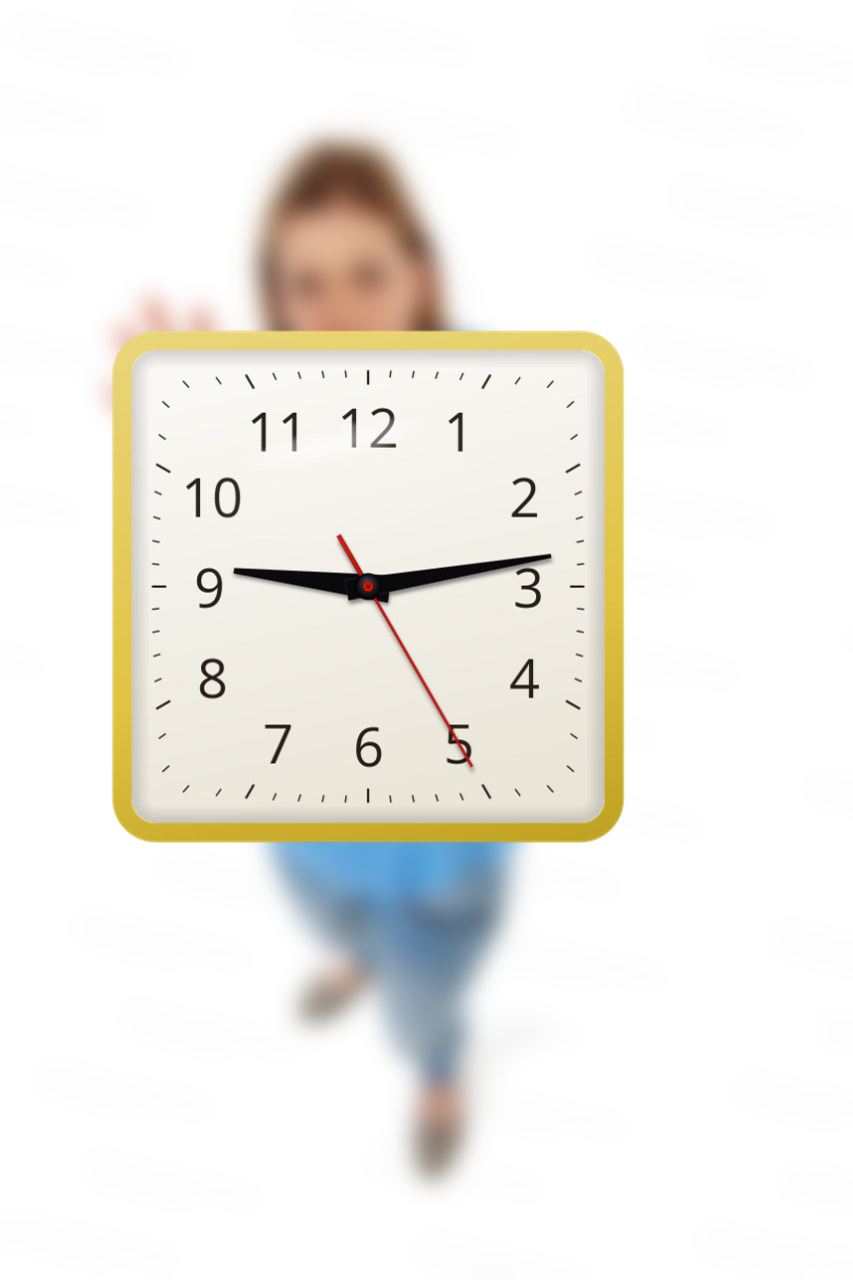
{"hour": 9, "minute": 13, "second": 25}
